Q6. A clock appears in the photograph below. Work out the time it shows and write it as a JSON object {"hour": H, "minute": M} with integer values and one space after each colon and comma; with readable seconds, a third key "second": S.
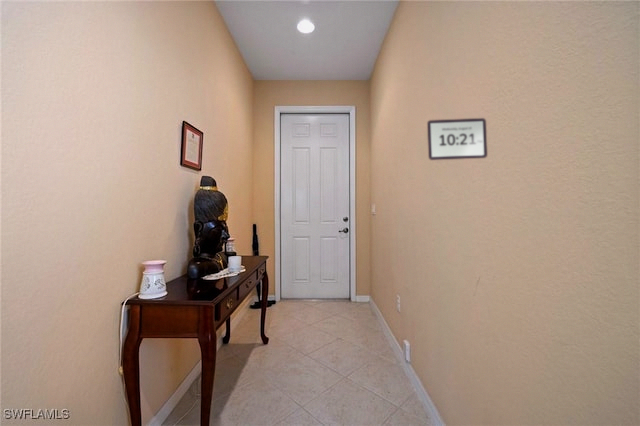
{"hour": 10, "minute": 21}
